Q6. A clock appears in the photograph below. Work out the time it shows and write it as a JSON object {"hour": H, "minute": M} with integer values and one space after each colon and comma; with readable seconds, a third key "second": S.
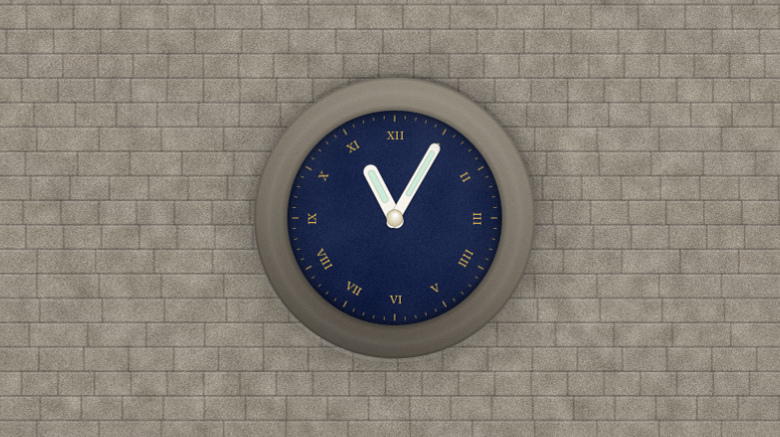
{"hour": 11, "minute": 5}
